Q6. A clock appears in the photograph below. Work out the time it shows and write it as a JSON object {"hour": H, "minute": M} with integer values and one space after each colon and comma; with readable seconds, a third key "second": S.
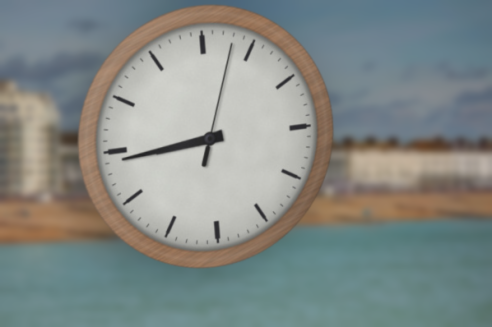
{"hour": 8, "minute": 44, "second": 3}
